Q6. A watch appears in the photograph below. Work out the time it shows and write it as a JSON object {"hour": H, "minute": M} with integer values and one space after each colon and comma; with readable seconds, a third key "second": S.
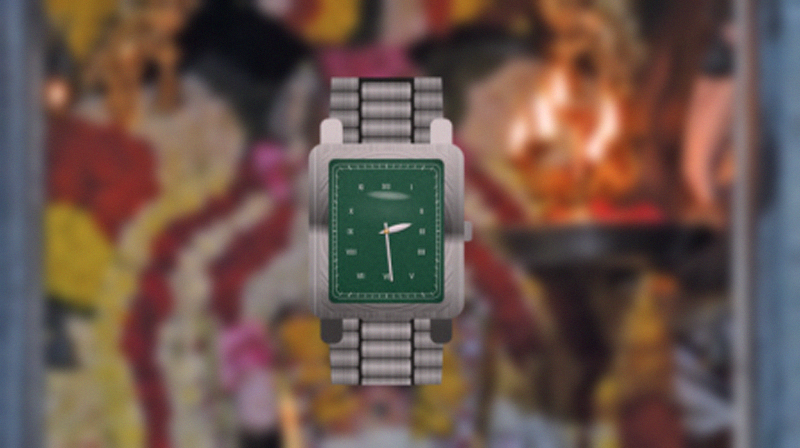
{"hour": 2, "minute": 29}
